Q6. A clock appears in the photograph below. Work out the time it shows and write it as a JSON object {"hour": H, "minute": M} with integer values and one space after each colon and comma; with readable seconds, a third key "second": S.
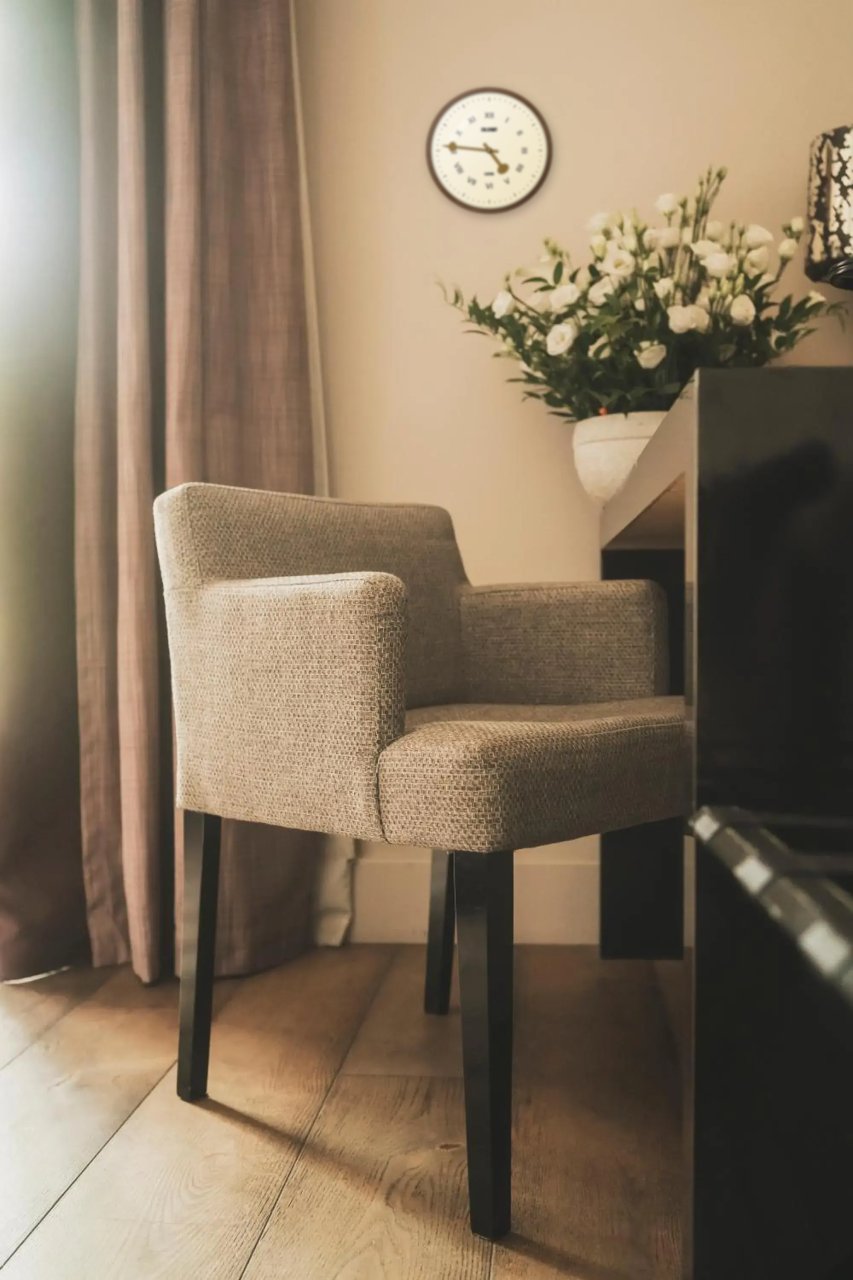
{"hour": 4, "minute": 46}
